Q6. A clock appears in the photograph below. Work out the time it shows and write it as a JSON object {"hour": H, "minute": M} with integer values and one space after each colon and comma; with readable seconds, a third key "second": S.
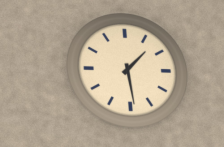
{"hour": 1, "minute": 29}
